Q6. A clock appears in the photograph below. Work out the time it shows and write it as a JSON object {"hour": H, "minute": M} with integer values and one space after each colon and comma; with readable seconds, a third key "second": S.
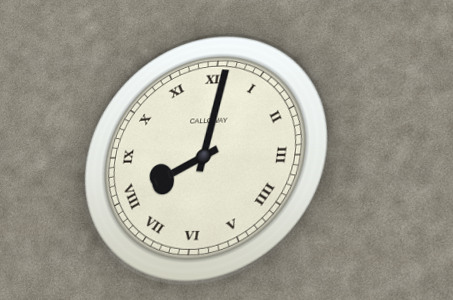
{"hour": 8, "minute": 1}
